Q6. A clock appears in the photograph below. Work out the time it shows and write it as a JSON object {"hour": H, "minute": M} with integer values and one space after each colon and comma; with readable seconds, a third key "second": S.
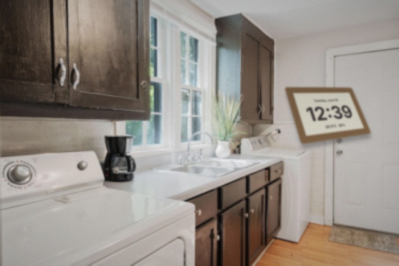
{"hour": 12, "minute": 39}
